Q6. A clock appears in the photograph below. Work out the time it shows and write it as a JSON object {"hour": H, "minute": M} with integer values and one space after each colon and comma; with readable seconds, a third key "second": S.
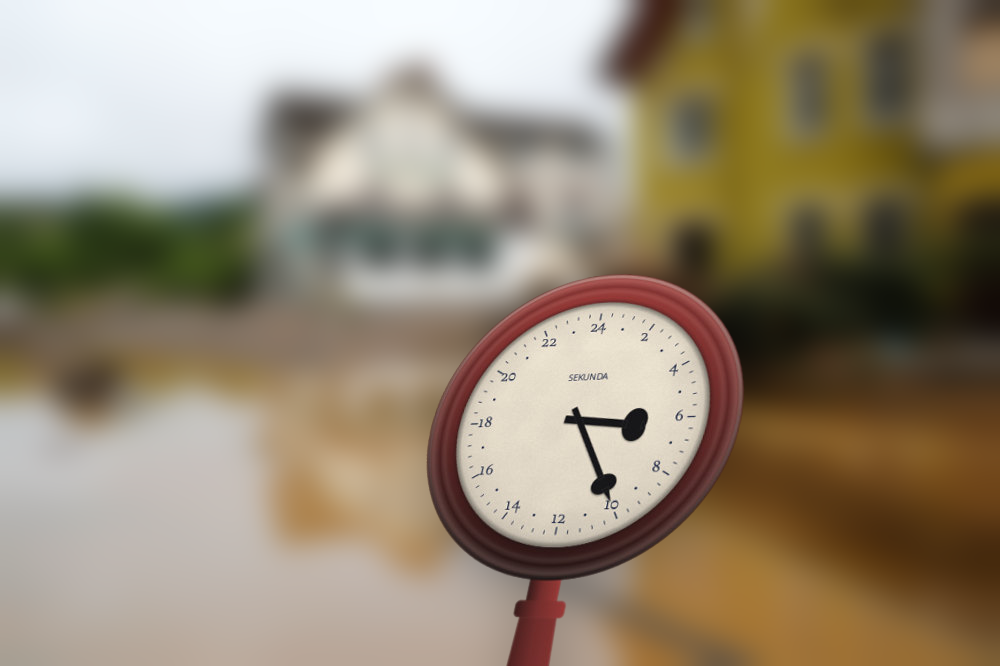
{"hour": 6, "minute": 25}
